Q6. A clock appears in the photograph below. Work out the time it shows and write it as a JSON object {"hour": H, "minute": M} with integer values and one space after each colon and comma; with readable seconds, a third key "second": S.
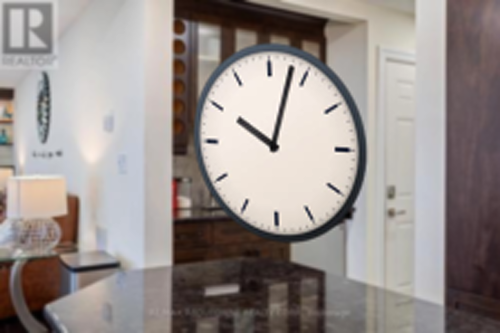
{"hour": 10, "minute": 3}
